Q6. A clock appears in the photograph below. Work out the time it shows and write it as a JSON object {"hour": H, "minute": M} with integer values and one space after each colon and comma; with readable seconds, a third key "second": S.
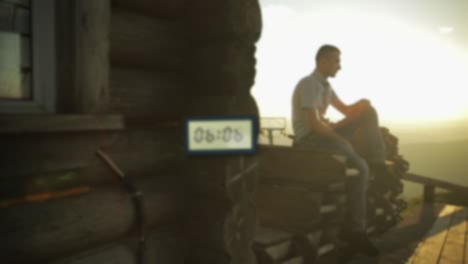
{"hour": 6, "minute": 6}
